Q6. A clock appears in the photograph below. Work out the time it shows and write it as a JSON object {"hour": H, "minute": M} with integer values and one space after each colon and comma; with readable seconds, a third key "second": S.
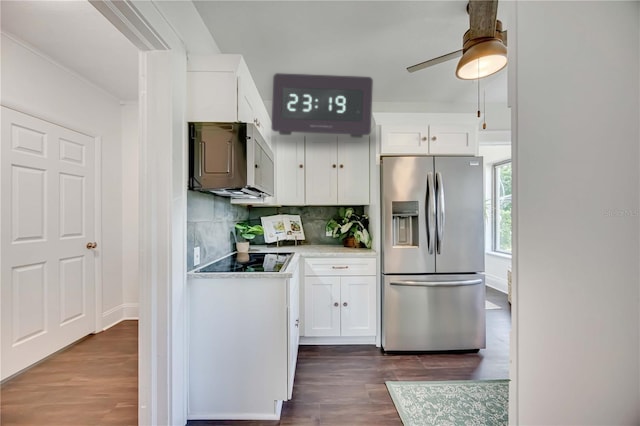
{"hour": 23, "minute": 19}
